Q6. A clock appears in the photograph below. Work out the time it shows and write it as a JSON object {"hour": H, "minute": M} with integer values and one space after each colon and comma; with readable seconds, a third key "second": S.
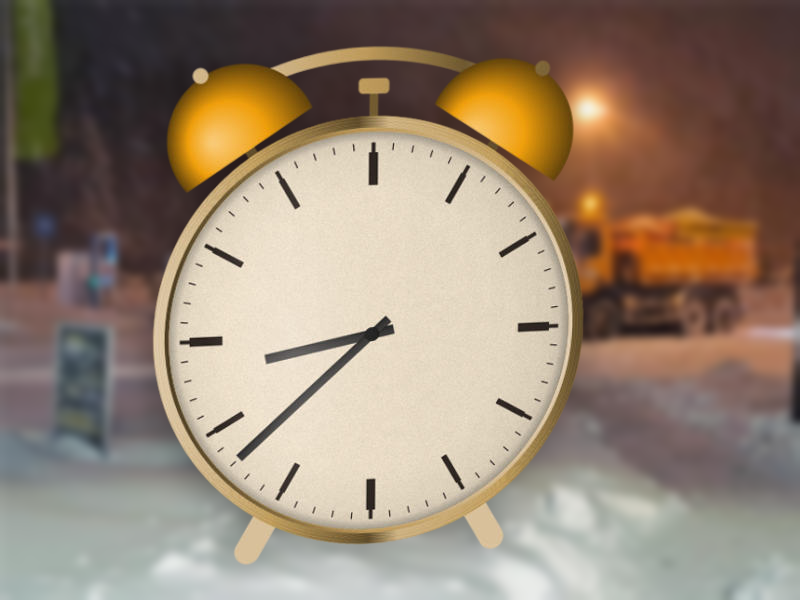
{"hour": 8, "minute": 38}
